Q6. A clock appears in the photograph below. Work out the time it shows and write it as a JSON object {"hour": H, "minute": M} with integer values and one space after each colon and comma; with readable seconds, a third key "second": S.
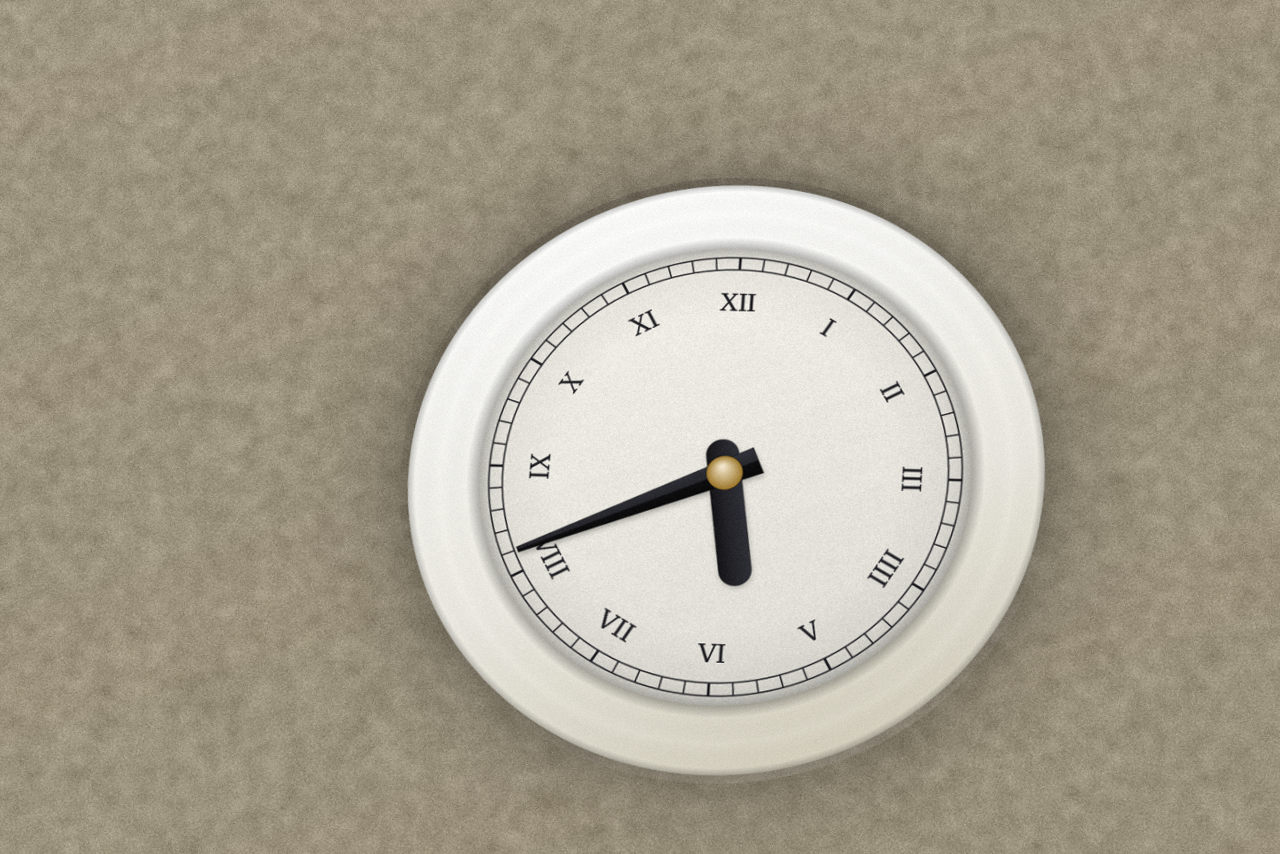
{"hour": 5, "minute": 41}
